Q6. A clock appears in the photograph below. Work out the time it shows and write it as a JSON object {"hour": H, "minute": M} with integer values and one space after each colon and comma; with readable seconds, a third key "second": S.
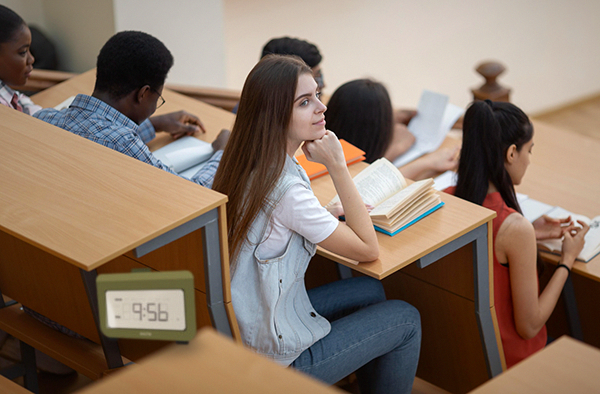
{"hour": 9, "minute": 56}
